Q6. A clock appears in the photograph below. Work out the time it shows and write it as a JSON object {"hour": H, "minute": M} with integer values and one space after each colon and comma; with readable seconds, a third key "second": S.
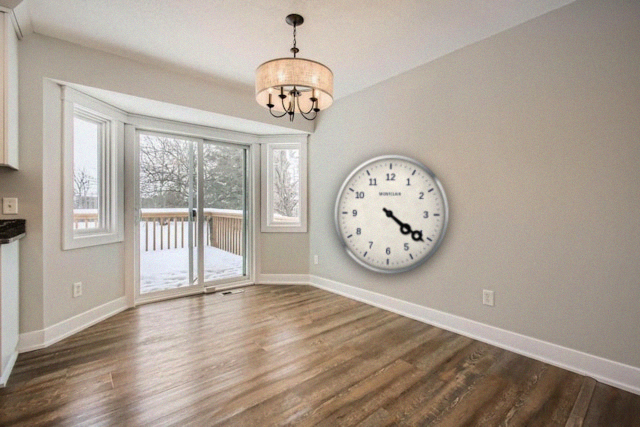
{"hour": 4, "minute": 21}
